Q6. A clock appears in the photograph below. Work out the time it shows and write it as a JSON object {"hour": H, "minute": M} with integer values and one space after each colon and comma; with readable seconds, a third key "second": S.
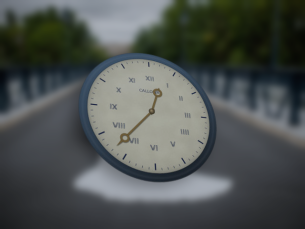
{"hour": 12, "minute": 37}
